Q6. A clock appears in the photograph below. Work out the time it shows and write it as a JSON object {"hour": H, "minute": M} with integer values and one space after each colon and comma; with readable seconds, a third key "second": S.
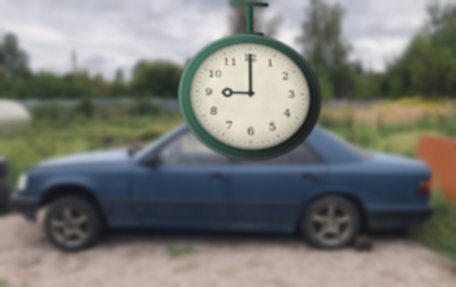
{"hour": 9, "minute": 0}
